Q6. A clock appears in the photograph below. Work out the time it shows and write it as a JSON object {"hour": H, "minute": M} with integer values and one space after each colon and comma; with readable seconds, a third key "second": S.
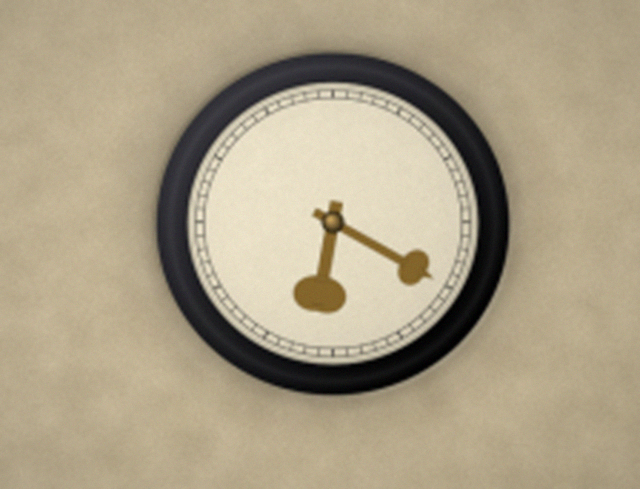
{"hour": 6, "minute": 20}
